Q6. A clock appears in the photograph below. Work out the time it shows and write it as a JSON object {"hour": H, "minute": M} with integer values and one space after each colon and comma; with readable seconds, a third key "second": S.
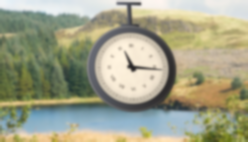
{"hour": 11, "minute": 16}
